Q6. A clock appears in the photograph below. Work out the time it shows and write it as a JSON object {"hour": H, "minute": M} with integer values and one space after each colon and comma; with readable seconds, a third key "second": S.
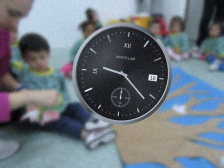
{"hour": 9, "minute": 22}
